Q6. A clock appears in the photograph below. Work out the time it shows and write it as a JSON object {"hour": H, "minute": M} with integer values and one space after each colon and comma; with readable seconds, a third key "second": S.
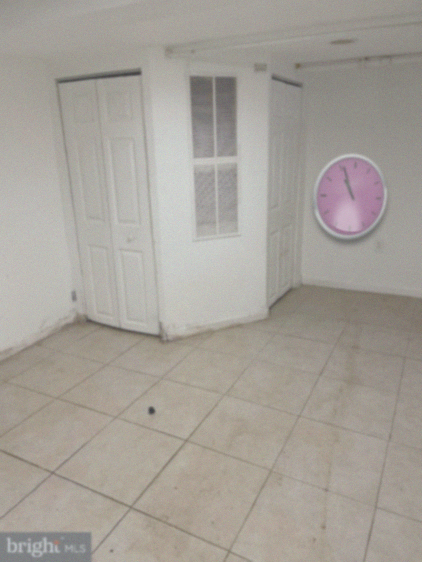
{"hour": 10, "minute": 56}
